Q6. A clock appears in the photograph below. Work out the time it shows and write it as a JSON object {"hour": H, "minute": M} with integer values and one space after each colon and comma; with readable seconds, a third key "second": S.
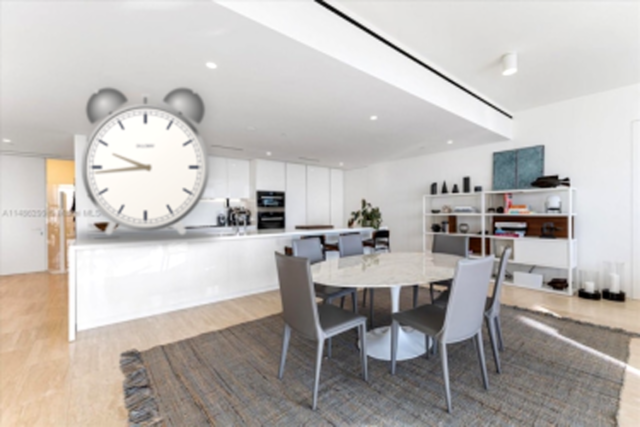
{"hour": 9, "minute": 44}
